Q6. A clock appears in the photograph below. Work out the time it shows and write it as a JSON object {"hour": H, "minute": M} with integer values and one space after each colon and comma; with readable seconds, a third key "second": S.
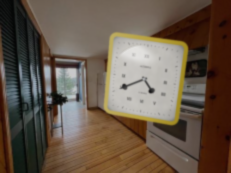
{"hour": 4, "minute": 40}
